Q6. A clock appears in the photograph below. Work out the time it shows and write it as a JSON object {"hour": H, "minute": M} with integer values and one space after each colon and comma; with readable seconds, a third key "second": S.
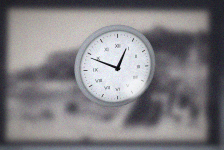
{"hour": 12, "minute": 49}
